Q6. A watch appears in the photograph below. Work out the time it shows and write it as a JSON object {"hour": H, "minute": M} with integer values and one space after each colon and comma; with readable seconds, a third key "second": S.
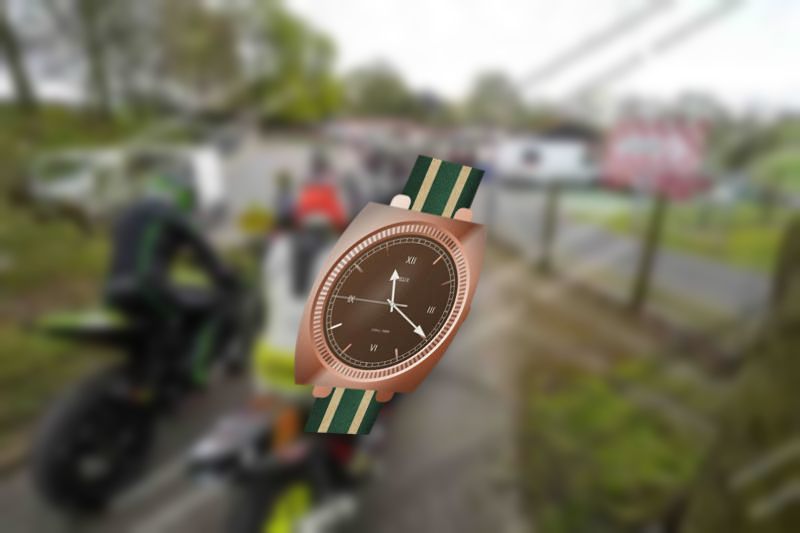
{"hour": 11, "minute": 19, "second": 45}
